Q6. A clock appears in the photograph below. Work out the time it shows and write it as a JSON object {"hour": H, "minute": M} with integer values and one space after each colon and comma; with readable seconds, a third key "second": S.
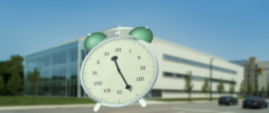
{"hour": 11, "minute": 26}
